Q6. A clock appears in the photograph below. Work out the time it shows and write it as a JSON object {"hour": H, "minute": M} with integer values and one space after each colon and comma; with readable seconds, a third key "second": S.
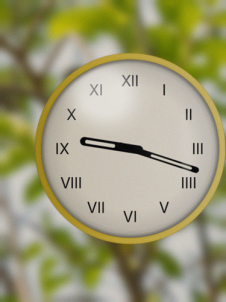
{"hour": 9, "minute": 18}
